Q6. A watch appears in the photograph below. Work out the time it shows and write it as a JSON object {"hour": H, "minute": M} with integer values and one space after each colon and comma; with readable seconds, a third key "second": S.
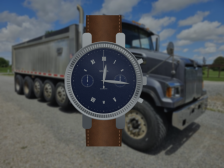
{"hour": 12, "minute": 16}
